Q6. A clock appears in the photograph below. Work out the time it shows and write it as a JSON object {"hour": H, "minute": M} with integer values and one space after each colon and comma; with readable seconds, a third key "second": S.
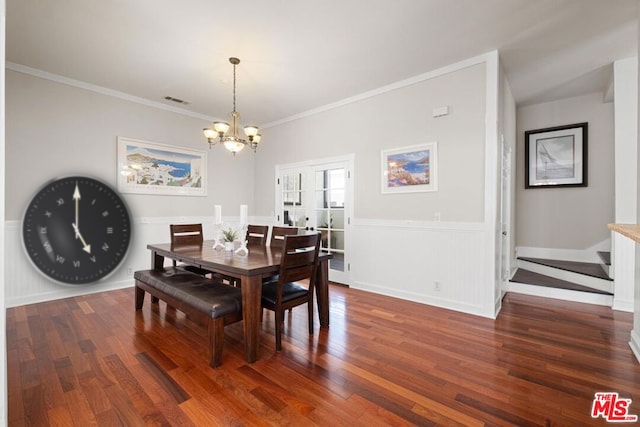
{"hour": 5, "minute": 0}
